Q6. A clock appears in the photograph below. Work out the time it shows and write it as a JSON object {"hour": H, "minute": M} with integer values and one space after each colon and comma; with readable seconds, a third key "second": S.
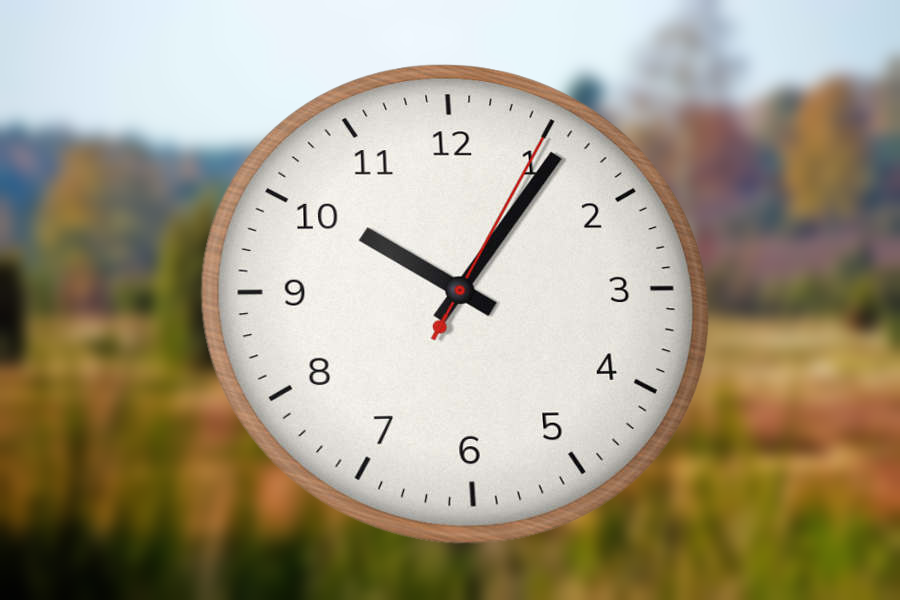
{"hour": 10, "minute": 6, "second": 5}
